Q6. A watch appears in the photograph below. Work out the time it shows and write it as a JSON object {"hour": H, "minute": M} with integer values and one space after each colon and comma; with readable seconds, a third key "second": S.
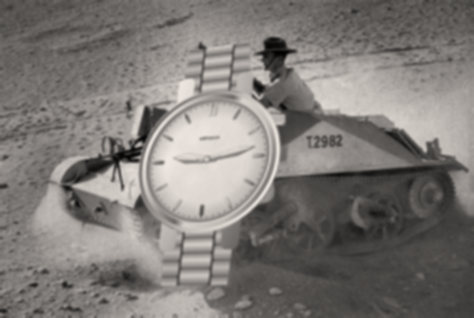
{"hour": 9, "minute": 13}
